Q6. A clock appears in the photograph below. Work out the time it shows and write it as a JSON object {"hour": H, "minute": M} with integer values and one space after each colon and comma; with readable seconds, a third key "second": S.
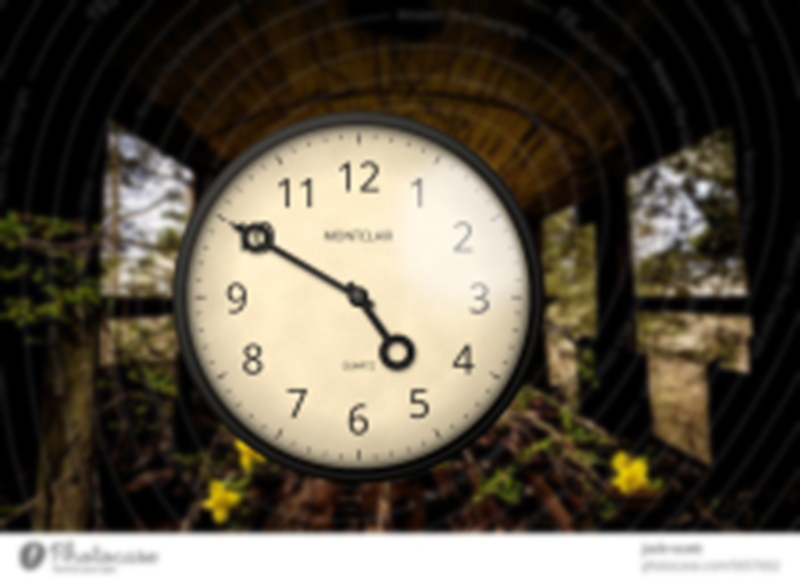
{"hour": 4, "minute": 50}
